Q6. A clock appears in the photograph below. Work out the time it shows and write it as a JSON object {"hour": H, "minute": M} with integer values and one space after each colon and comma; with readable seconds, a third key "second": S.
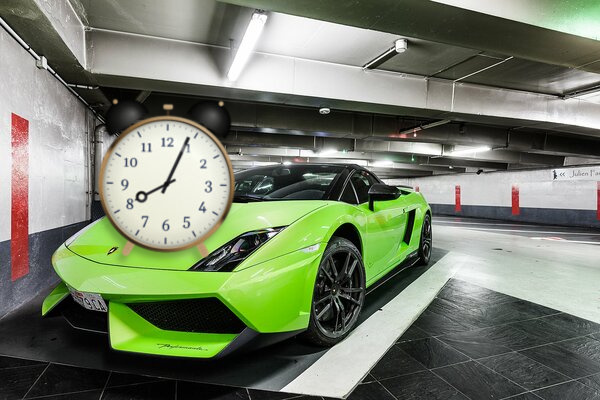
{"hour": 8, "minute": 4}
